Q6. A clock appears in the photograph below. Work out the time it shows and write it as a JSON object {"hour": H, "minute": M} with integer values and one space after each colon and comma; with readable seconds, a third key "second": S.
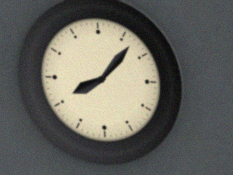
{"hour": 8, "minute": 7}
